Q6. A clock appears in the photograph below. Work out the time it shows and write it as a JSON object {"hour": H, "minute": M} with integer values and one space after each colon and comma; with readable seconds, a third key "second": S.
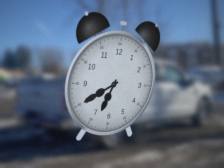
{"hour": 6, "minute": 40}
